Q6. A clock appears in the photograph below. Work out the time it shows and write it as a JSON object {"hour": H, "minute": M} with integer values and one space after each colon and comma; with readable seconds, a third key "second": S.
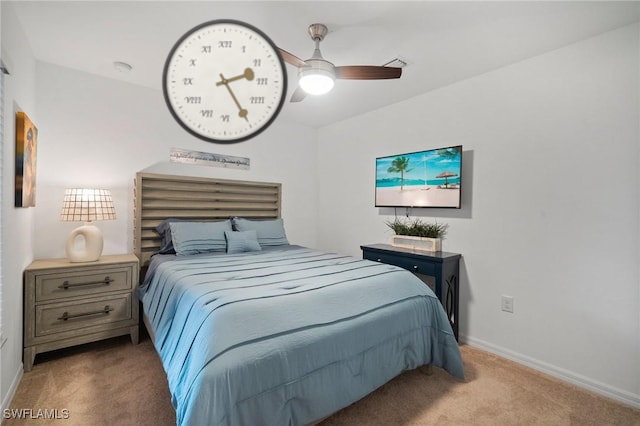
{"hour": 2, "minute": 25}
